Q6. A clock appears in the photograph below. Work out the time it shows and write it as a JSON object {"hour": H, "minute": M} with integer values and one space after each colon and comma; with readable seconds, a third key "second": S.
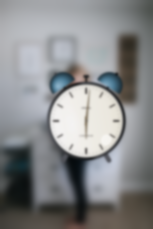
{"hour": 6, "minute": 1}
